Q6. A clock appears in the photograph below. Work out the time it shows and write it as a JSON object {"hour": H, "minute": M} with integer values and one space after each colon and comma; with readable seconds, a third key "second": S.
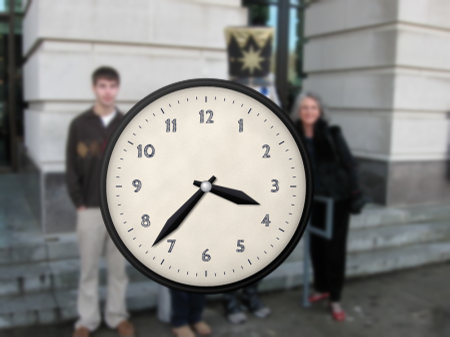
{"hour": 3, "minute": 37}
